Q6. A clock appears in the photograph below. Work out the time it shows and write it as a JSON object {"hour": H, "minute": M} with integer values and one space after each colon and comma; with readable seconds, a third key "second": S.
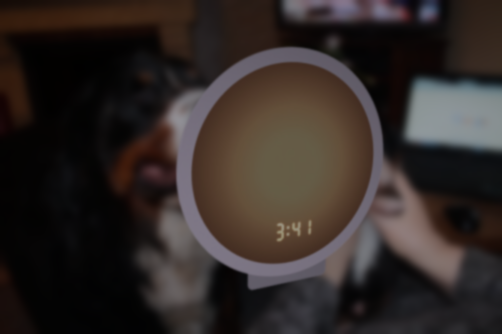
{"hour": 3, "minute": 41}
